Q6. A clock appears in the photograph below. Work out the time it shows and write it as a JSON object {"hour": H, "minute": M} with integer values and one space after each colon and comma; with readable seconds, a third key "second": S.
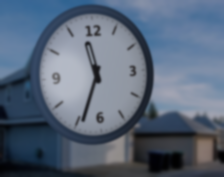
{"hour": 11, "minute": 34}
